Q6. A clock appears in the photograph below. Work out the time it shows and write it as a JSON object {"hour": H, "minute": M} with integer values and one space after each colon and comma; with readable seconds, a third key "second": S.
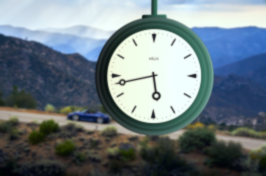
{"hour": 5, "minute": 43}
